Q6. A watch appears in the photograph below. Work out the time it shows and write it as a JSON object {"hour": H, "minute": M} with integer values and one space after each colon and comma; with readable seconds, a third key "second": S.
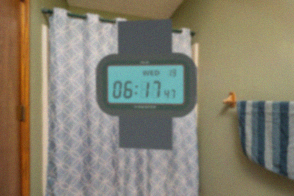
{"hour": 6, "minute": 17}
